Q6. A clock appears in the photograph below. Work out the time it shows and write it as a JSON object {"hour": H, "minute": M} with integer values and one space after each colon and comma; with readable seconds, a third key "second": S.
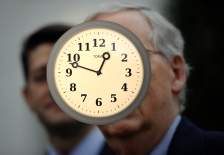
{"hour": 12, "minute": 48}
